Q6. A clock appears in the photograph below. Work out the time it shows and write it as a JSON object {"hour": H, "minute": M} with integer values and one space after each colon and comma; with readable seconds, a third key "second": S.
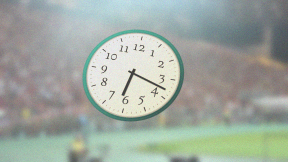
{"hour": 6, "minute": 18}
